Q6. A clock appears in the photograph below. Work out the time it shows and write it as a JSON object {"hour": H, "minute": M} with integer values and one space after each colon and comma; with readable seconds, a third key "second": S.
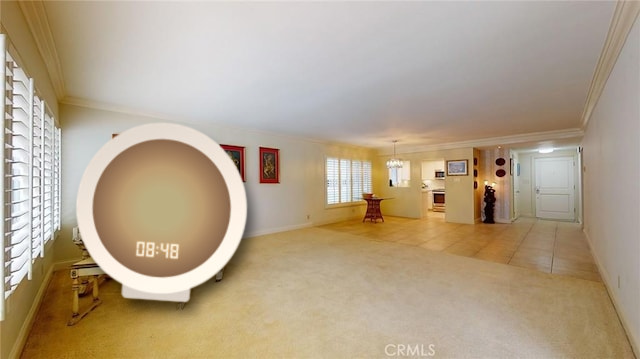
{"hour": 8, "minute": 48}
